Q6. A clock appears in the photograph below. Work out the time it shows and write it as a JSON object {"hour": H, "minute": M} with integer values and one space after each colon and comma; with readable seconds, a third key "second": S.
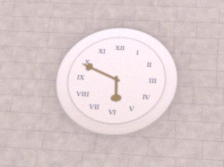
{"hour": 5, "minute": 49}
